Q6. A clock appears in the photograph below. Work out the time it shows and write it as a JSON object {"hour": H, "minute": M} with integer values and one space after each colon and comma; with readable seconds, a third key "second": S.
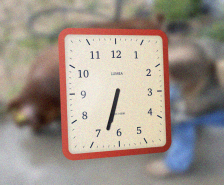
{"hour": 6, "minute": 33}
